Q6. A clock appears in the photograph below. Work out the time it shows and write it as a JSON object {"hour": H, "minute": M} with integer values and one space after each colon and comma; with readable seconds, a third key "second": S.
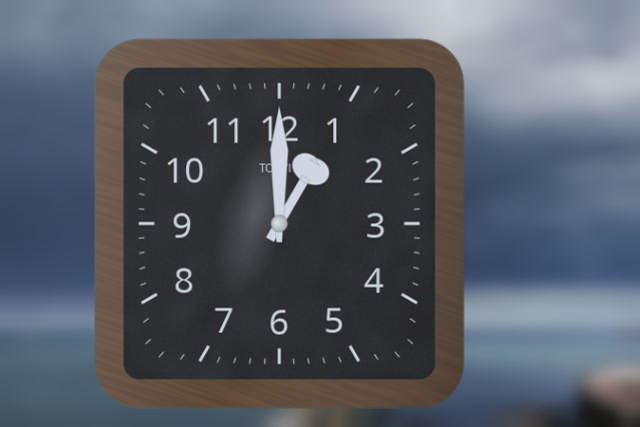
{"hour": 1, "minute": 0}
